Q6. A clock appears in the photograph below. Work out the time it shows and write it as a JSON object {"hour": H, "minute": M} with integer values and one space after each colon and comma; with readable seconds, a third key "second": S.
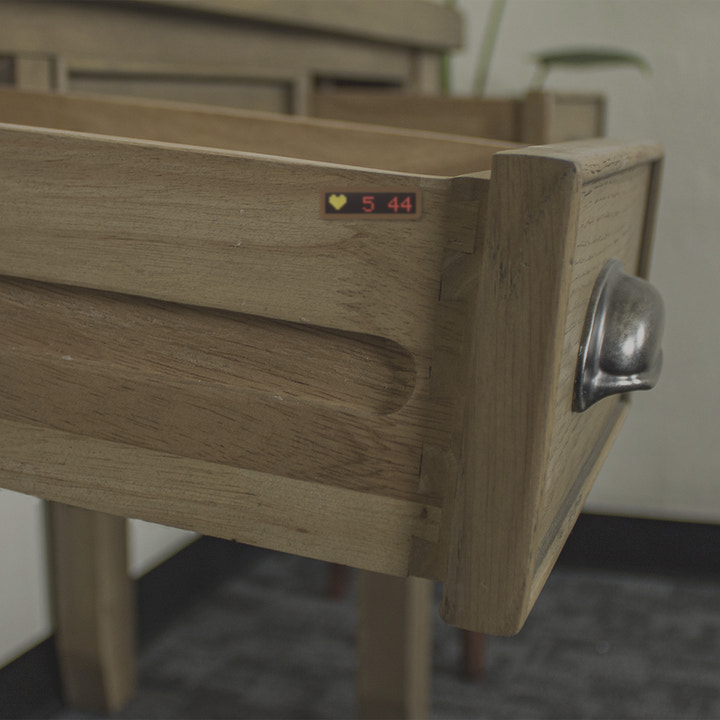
{"hour": 5, "minute": 44}
